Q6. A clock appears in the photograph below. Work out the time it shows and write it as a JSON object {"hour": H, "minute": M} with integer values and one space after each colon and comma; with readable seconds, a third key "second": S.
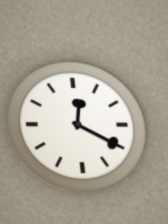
{"hour": 12, "minute": 20}
